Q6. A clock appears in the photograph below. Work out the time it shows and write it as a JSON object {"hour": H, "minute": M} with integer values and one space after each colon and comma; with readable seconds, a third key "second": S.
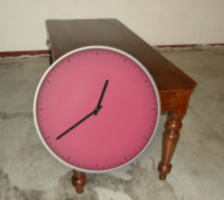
{"hour": 12, "minute": 39}
